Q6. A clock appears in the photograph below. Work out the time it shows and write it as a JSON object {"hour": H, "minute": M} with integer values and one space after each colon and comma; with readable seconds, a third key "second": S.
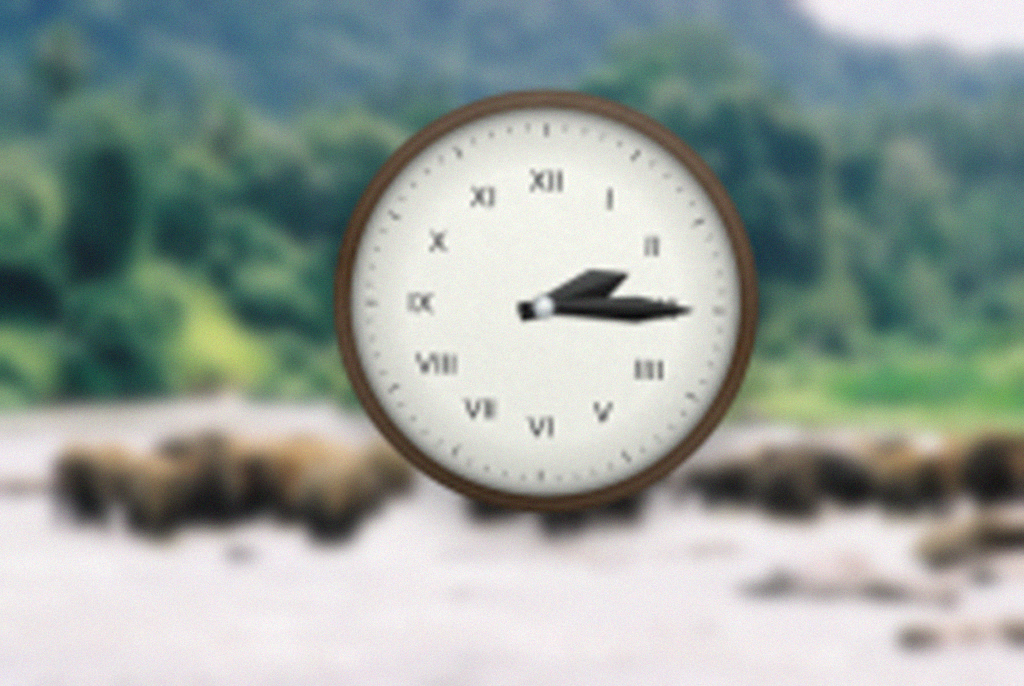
{"hour": 2, "minute": 15}
